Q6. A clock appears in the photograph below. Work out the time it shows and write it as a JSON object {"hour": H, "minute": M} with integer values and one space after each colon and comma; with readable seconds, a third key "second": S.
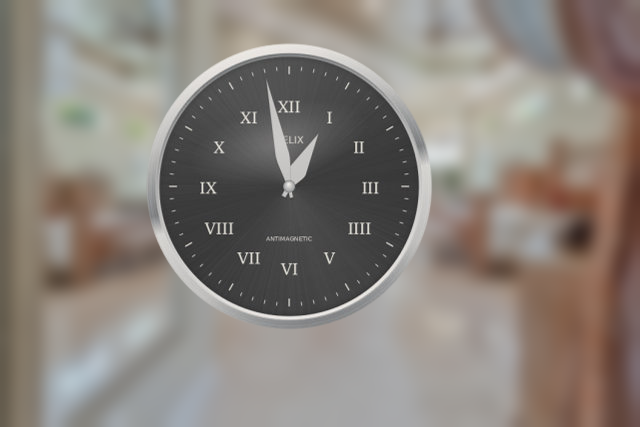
{"hour": 12, "minute": 58}
